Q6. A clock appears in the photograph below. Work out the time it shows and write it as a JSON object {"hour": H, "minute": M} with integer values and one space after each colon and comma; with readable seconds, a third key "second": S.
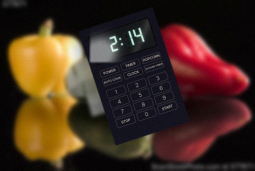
{"hour": 2, "minute": 14}
